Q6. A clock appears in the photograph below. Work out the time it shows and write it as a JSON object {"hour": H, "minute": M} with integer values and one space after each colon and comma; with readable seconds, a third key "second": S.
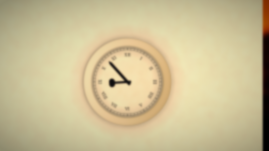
{"hour": 8, "minute": 53}
